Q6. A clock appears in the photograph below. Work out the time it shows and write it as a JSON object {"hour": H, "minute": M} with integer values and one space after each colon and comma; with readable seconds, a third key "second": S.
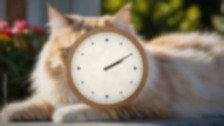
{"hour": 2, "minute": 10}
